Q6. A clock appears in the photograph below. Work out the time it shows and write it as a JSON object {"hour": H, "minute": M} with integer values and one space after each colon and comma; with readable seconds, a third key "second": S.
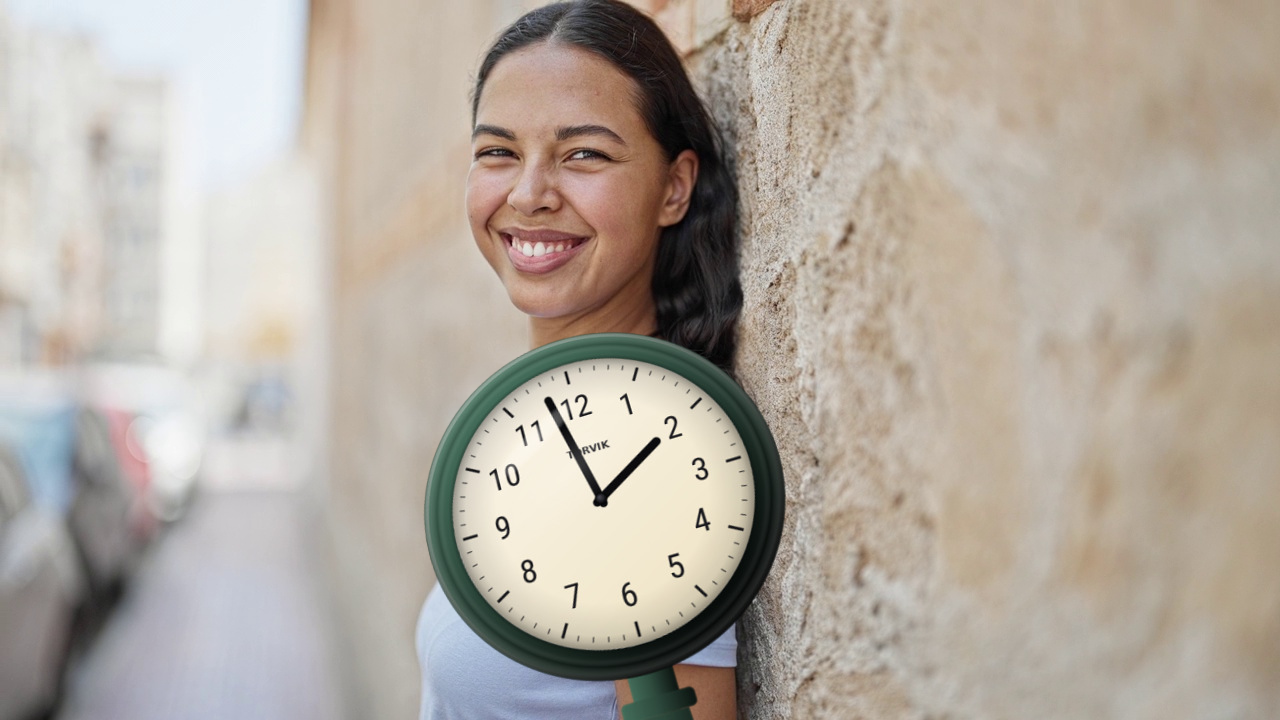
{"hour": 1, "minute": 58}
